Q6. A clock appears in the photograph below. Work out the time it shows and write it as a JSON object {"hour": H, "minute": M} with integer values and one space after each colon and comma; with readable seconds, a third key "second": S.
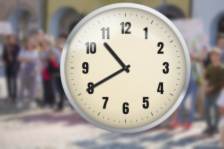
{"hour": 10, "minute": 40}
